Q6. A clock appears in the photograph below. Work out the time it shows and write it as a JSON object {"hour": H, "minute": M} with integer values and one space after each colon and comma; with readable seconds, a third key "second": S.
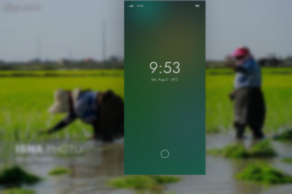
{"hour": 9, "minute": 53}
